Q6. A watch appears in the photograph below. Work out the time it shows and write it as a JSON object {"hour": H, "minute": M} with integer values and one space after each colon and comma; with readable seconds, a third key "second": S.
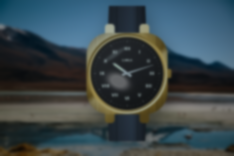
{"hour": 10, "minute": 12}
